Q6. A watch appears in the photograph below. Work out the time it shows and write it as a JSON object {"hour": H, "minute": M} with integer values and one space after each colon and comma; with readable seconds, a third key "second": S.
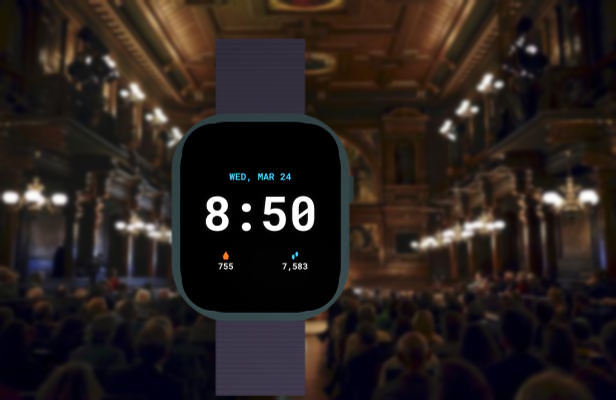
{"hour": 8, "minute": 50}
